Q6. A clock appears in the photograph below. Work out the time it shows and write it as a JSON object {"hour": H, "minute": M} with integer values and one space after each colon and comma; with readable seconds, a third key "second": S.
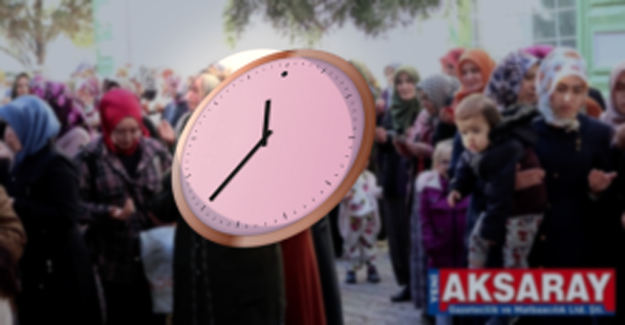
{"hour": 11, "minute": 35}
